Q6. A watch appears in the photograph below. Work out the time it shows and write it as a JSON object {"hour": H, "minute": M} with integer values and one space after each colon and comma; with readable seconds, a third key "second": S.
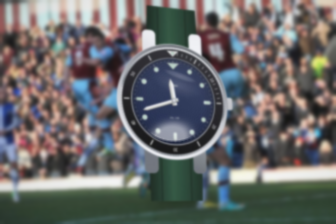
{"hour": 11, "minute": 42}
